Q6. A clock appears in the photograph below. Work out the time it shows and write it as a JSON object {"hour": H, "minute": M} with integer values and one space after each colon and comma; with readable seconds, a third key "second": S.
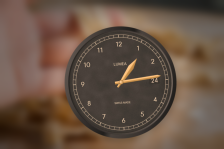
{"hour": 1, "minute": 14}
